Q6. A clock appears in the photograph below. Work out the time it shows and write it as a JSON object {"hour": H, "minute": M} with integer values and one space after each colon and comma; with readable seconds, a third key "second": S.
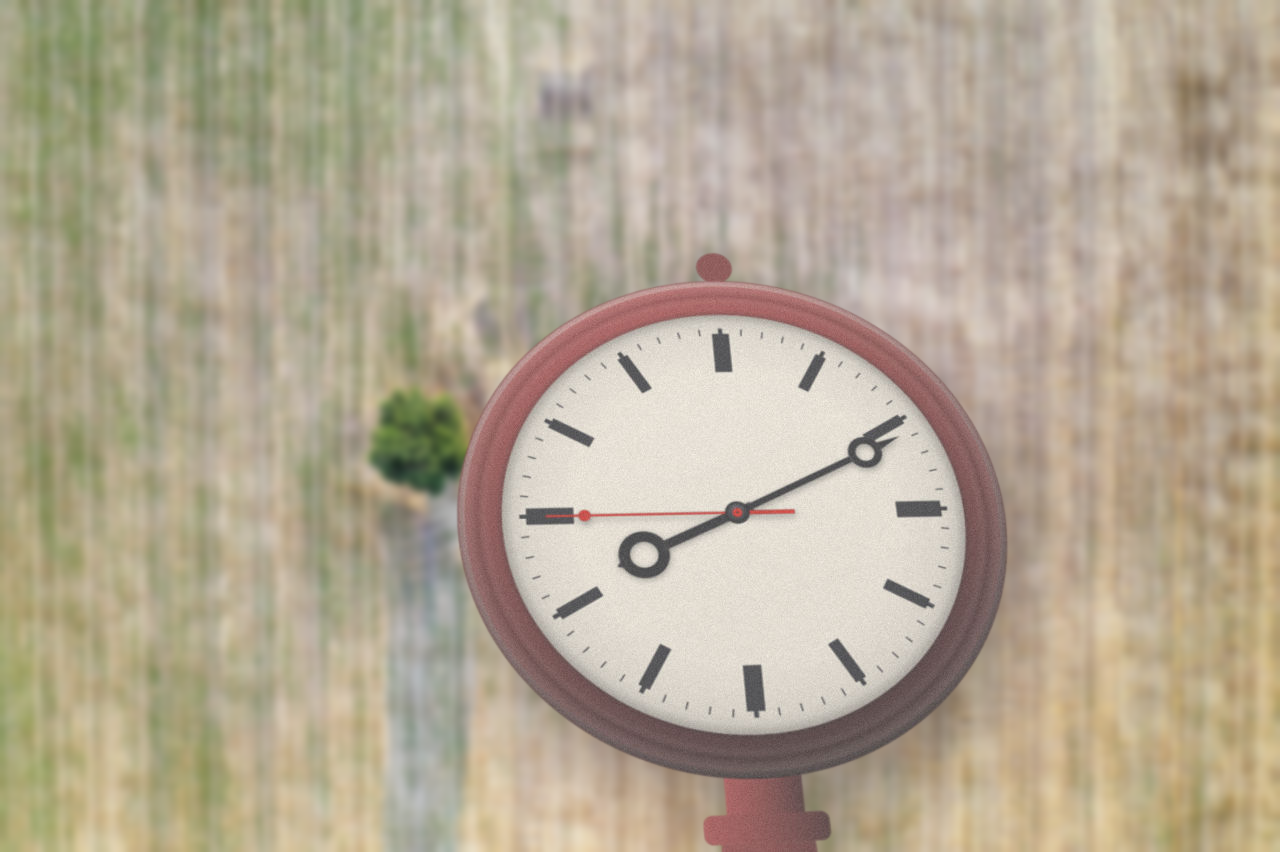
{"hour": 8, "minute": 10, "second": 45}
